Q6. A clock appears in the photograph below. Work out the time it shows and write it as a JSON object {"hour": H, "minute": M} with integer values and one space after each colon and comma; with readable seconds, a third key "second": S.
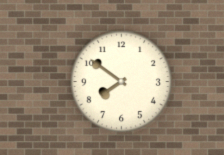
{"hour": 7, "minute": 51}
